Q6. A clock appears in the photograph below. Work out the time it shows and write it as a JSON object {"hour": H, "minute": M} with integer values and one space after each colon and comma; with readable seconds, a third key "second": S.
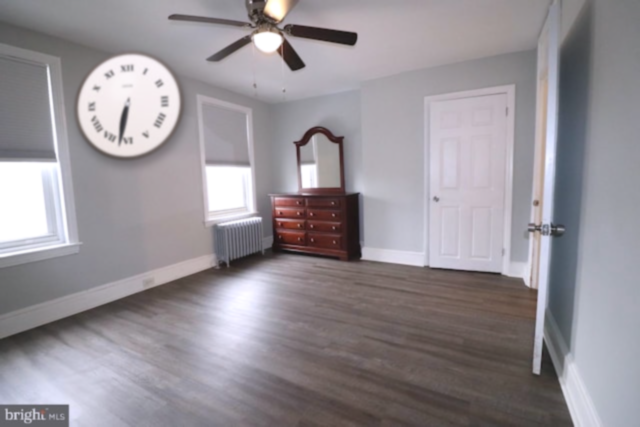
{"hour": 6, "minute": 32}
